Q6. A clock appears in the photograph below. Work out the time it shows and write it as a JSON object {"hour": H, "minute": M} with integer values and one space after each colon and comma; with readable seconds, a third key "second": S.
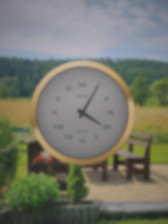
{"hour": 4, "minute": 5}
